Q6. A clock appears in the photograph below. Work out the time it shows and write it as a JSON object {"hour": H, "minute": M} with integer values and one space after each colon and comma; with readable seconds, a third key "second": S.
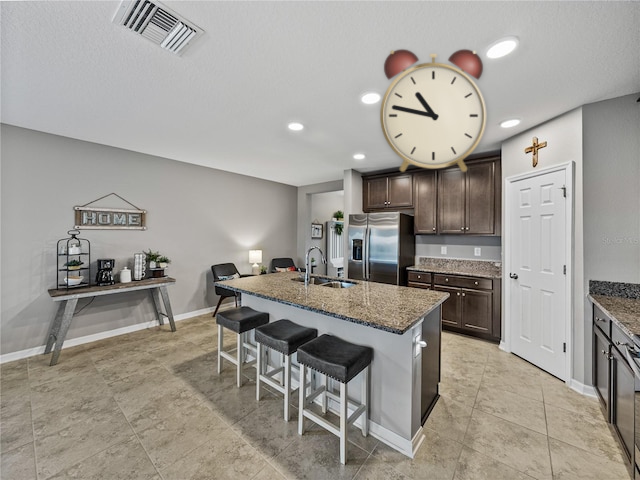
{"hour": 10, "minute": 47}
